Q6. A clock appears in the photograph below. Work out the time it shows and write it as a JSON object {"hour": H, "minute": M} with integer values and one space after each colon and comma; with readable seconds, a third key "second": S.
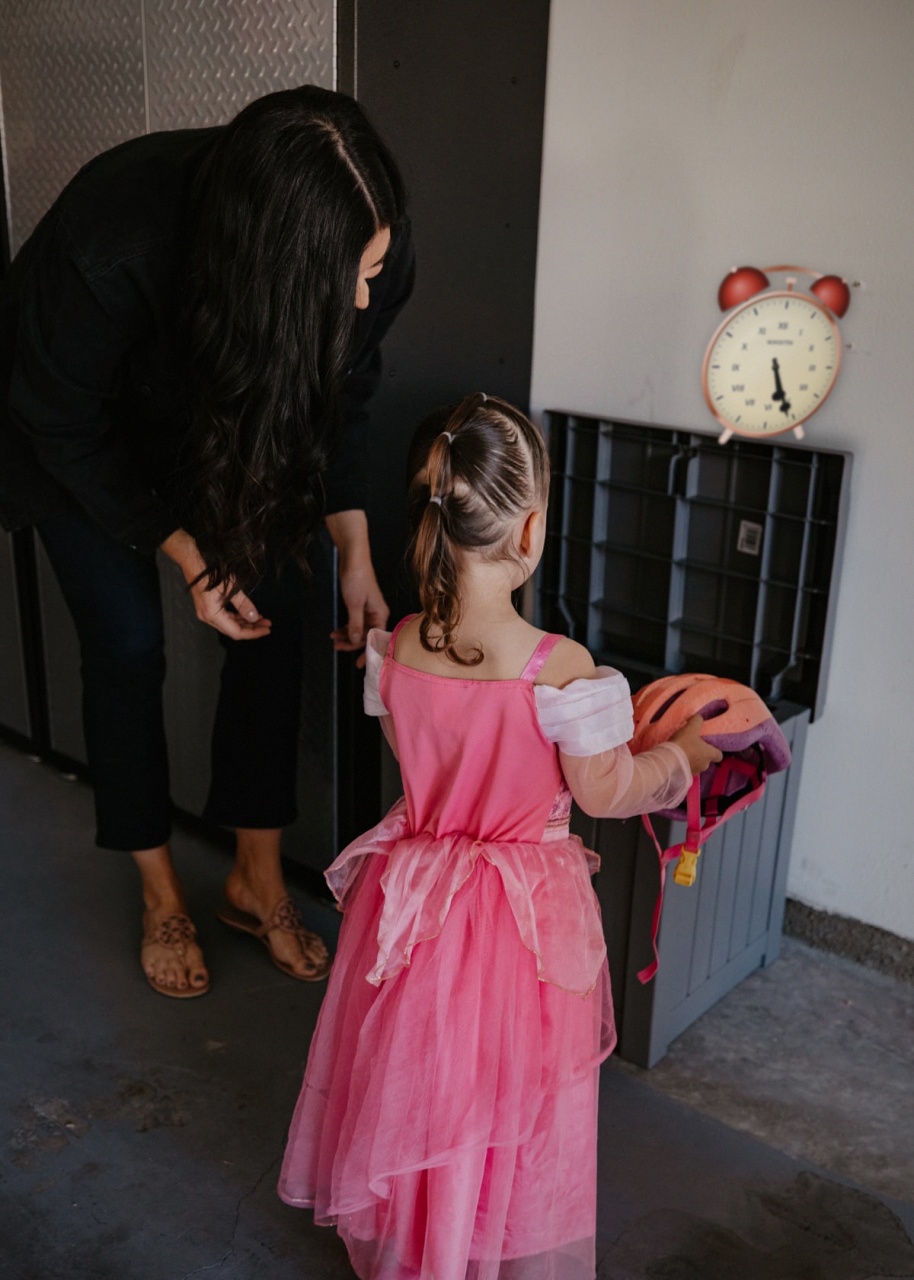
{"hour": 5, "minute": 26}
